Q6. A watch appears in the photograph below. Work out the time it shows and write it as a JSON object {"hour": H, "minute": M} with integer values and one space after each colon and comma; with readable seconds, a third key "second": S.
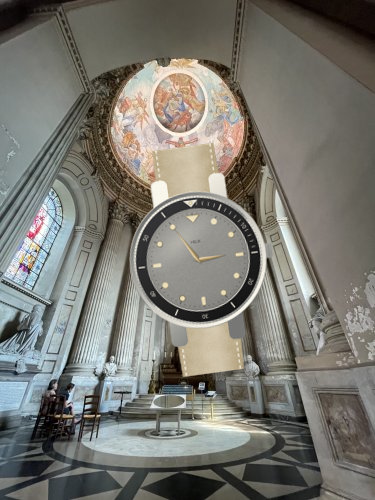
{"hour": 2, "minute": 55}
